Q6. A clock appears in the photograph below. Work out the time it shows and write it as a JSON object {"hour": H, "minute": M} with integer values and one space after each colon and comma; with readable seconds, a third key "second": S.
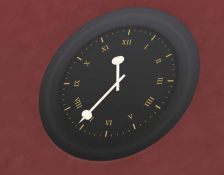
{"hour": 11, "minute": 36}
